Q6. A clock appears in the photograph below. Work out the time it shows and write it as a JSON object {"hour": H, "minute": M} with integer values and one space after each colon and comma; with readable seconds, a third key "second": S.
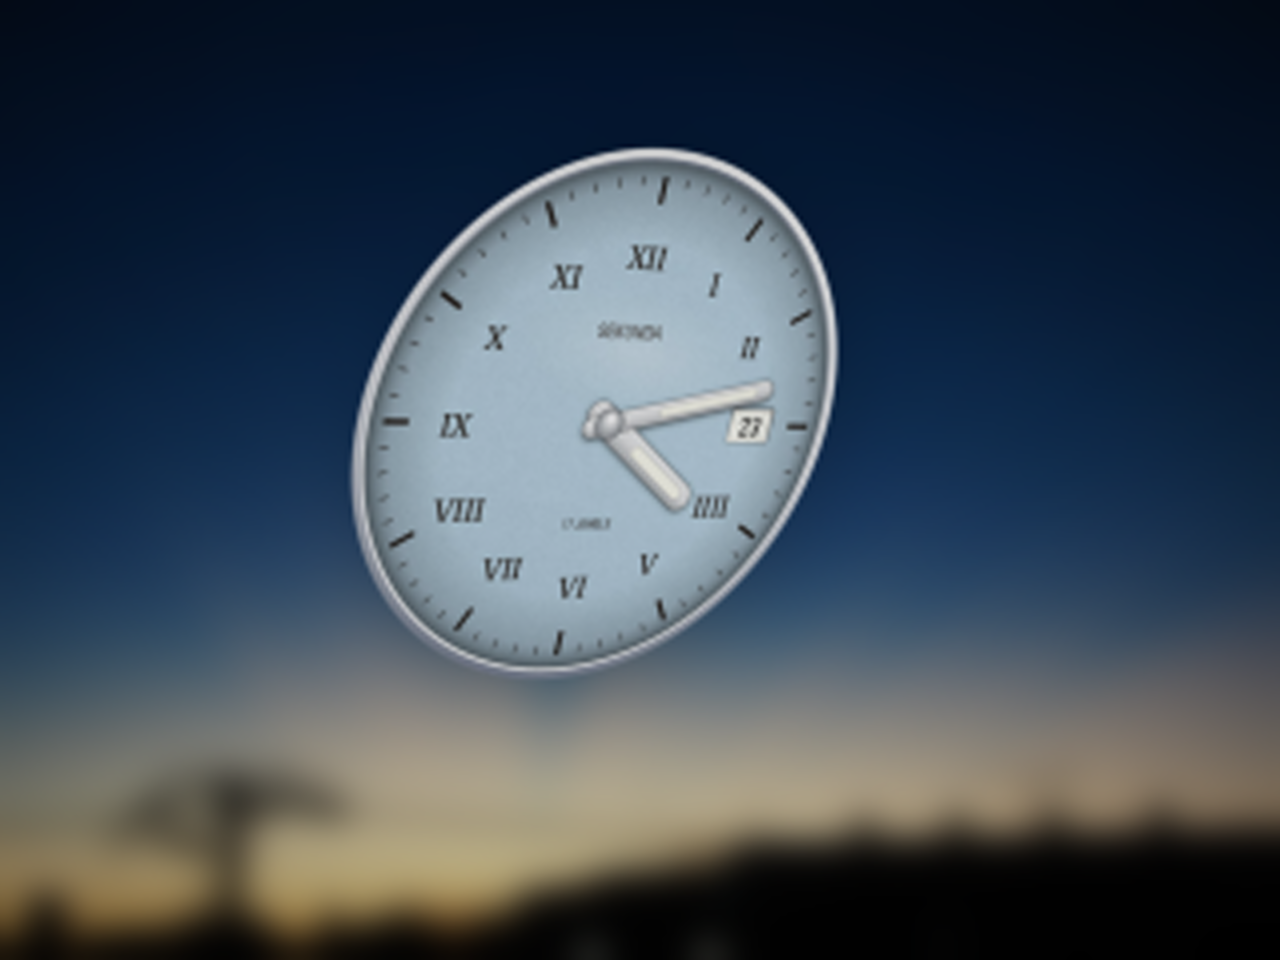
{"hour": 4, "minute": 13}
